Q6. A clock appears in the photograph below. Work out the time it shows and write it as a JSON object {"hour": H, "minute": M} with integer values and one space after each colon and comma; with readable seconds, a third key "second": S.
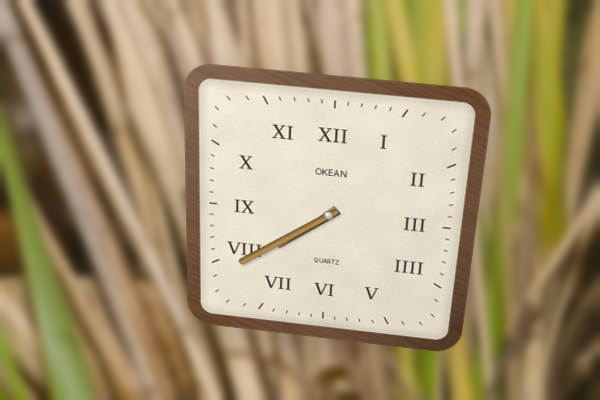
{"hour": 7, "minute": 39}
